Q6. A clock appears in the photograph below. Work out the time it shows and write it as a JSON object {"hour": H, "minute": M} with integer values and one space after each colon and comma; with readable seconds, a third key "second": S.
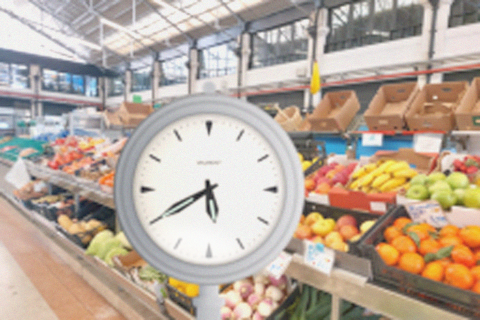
{"hour": 5, "minute": 40}
